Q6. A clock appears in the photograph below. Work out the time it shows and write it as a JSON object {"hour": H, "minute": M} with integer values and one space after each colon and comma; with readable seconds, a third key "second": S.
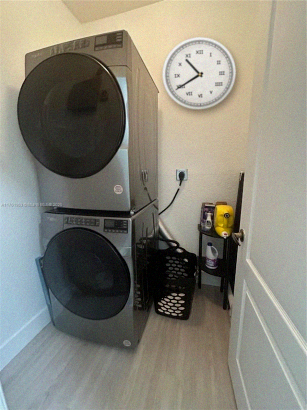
{"hour": 10, "minute": 40}
